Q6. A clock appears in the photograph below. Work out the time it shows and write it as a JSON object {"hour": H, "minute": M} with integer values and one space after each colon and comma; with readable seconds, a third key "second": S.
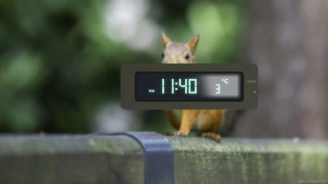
{"hour": 11, "minute": 40}
